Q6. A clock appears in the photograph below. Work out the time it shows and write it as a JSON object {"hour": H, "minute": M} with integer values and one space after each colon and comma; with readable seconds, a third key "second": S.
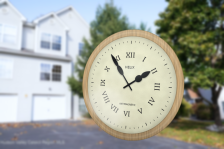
{"hour": 1, "minute": 54}
